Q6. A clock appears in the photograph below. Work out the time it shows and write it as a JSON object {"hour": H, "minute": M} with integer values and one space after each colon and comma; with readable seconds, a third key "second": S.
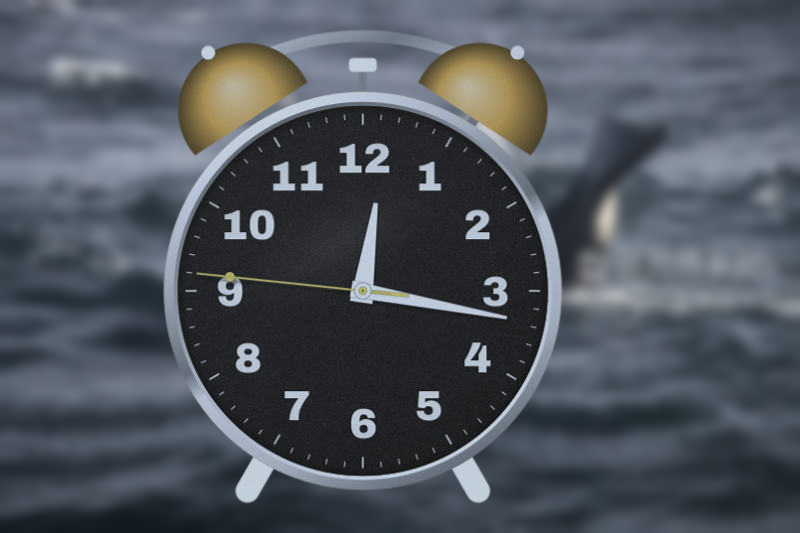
{"hour": 12, "minute": 16, "second": 46}
